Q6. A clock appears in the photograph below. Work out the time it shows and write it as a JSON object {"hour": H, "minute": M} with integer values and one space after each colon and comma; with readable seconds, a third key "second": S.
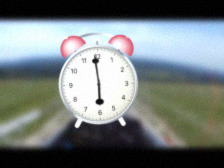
{"hour": 5, "minute": 59}
